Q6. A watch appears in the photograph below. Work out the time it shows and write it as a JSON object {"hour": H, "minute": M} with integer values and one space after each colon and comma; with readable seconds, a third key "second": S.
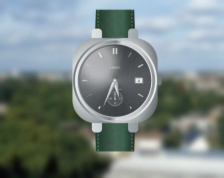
{"hour": 5, "minute": 34}
